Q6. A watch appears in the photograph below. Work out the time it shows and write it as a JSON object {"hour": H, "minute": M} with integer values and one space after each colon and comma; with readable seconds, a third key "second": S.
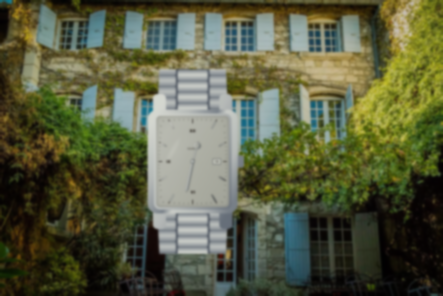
{"hour": 12, "minute": 32}
